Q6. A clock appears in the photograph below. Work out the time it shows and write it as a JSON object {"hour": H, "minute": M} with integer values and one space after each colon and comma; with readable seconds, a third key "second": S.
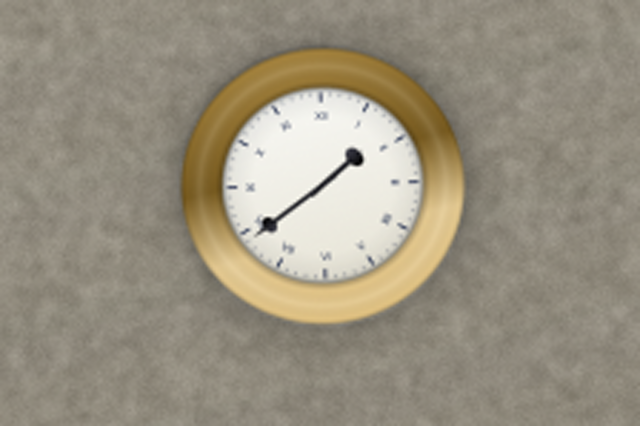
{"hour": 1, "minute": 39}
